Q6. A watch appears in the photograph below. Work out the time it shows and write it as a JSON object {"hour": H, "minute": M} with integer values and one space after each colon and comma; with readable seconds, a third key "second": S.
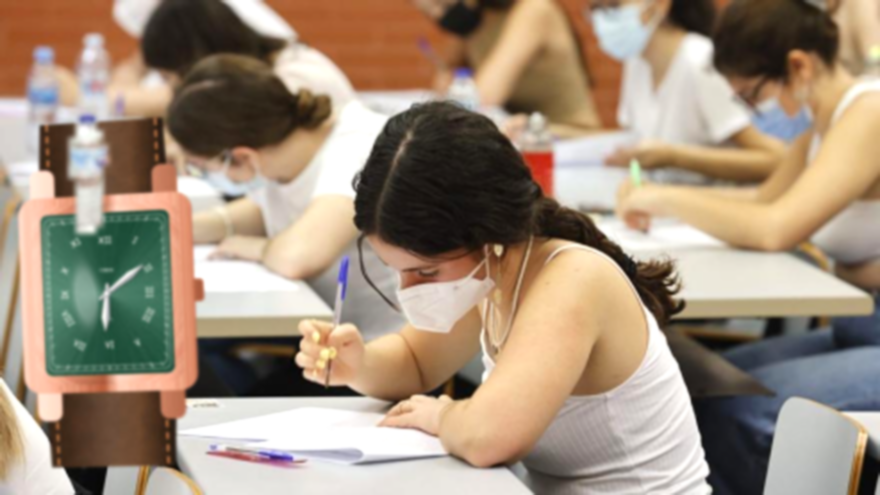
{"hour": 6, "minute": 9}
